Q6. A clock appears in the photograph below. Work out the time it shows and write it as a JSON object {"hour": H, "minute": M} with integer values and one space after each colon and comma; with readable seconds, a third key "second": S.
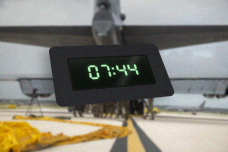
{"hour": 7, "minute": 44}
